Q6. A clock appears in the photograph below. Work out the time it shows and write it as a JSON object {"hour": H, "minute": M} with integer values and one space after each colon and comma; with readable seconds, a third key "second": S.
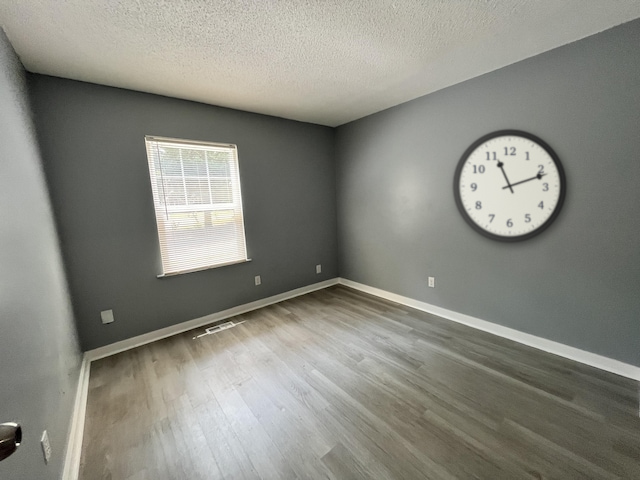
{"hour": 11, "minute": 12}
